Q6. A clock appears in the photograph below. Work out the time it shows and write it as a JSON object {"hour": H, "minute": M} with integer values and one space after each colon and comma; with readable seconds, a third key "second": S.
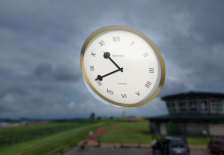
{"hour": 10, "minute": 41}
